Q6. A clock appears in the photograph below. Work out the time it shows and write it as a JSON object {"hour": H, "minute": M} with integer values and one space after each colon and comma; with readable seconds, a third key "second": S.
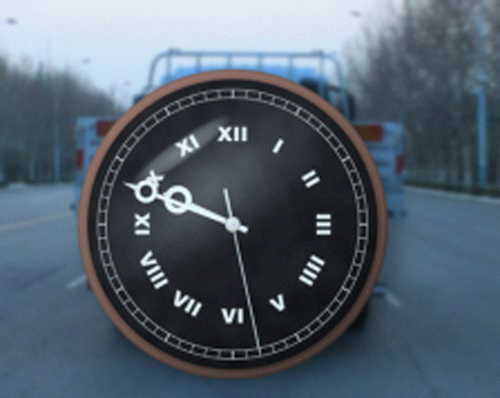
{"hour": 9, "minute": 48, "second": 28}
